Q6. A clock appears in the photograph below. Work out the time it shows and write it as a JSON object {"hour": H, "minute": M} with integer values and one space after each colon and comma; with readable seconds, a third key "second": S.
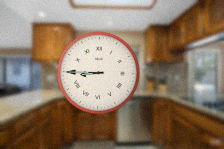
{"hour": 8, "minute": 45}
